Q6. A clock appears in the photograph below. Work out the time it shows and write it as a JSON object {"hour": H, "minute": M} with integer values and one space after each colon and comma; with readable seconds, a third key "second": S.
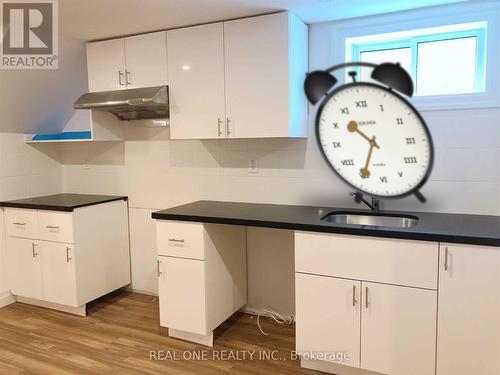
{"hour": 10, "minute": 35}
